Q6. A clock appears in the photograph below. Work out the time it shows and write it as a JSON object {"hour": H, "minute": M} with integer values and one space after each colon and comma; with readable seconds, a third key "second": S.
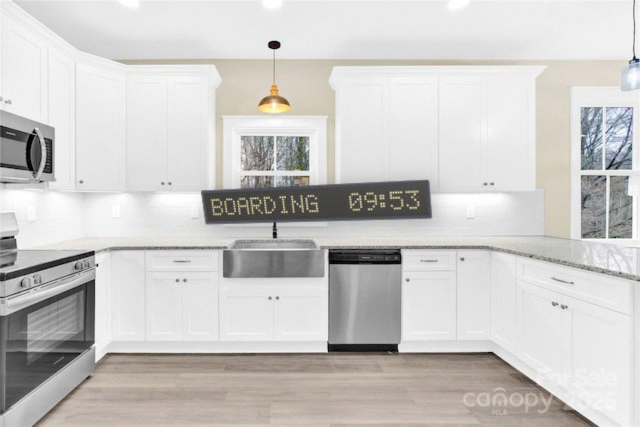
{"hour": 9, "minute": 53}
